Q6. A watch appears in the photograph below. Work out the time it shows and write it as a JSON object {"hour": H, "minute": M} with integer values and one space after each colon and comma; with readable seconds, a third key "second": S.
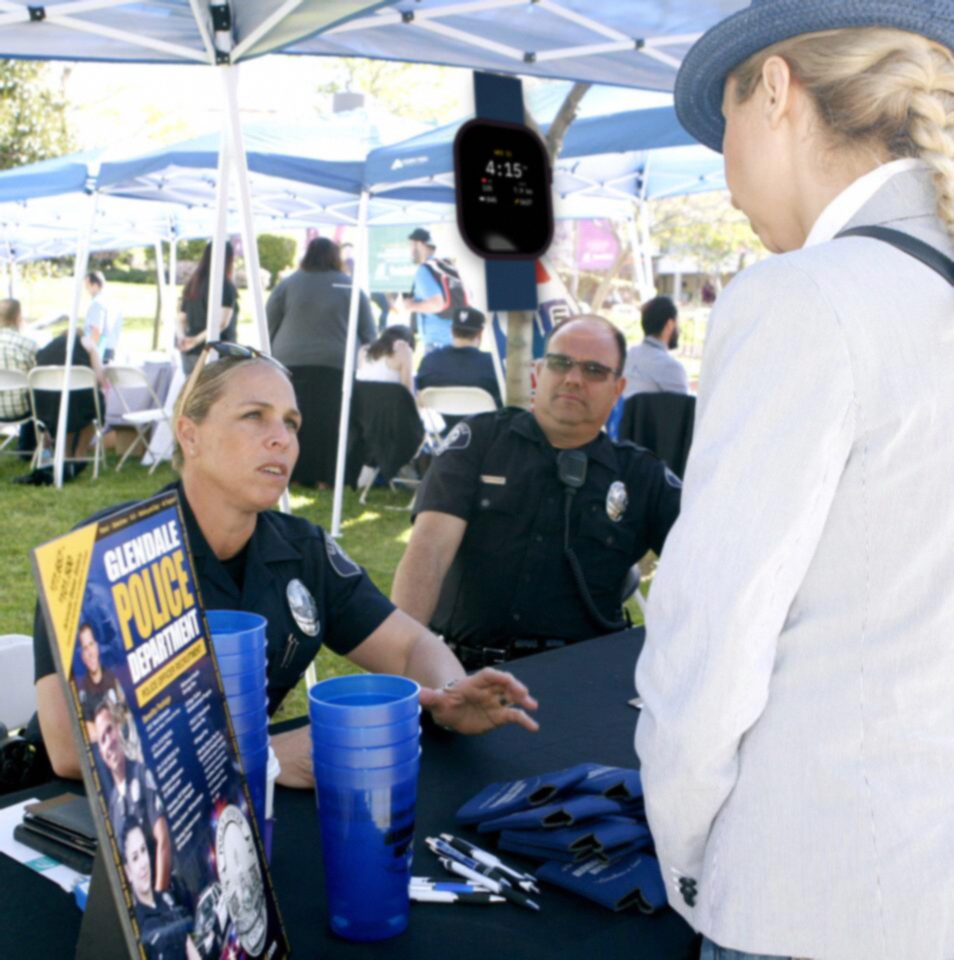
{"hour": 4, "minute": 15}
